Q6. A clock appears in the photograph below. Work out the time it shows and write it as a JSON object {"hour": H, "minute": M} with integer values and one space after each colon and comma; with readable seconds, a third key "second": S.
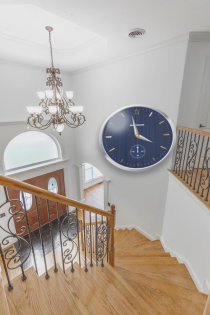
{"hour": 3, "minute": 58}
